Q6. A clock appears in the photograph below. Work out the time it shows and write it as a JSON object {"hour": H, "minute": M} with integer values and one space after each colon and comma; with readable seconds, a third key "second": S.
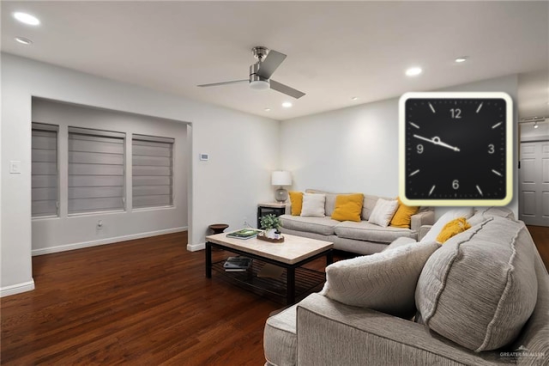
{"hour": 9, "minute": 48}
